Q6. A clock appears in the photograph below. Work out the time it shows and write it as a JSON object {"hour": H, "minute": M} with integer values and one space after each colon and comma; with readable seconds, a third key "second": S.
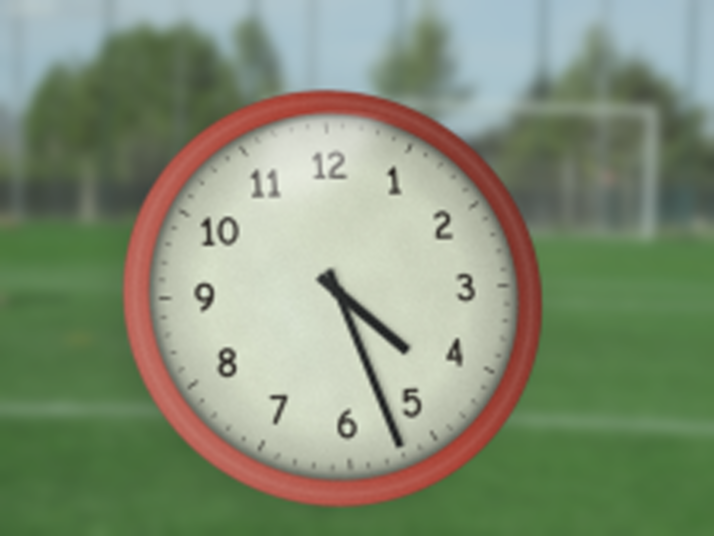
{"hour": 4, "minute": 27}
